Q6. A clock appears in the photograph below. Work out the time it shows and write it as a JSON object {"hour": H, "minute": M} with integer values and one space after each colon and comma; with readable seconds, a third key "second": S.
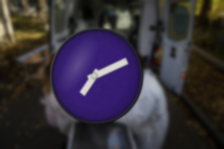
{"hour": 7, "minute": 11}
